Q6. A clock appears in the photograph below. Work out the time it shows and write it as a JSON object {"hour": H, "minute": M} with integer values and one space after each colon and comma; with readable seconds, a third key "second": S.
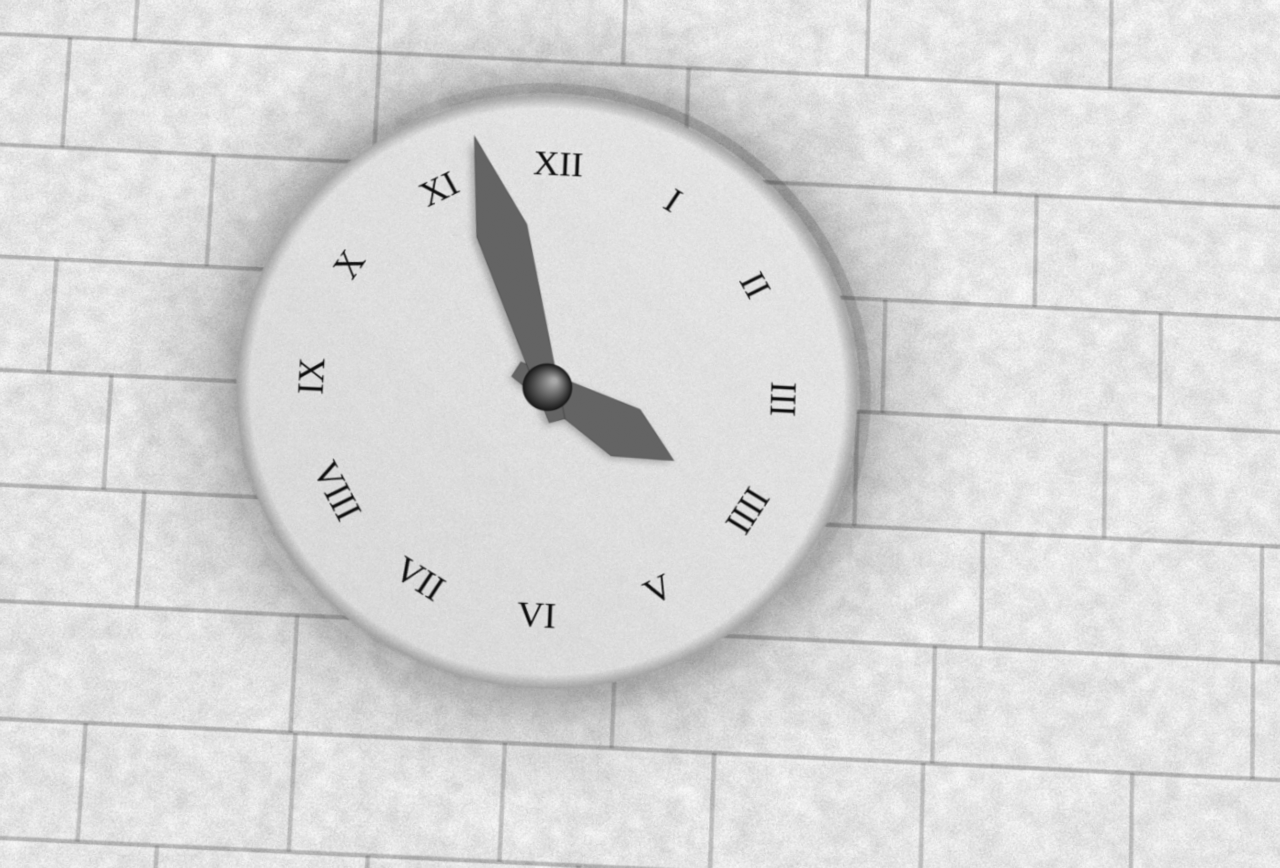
{"hour": 3, "minute": 57}
